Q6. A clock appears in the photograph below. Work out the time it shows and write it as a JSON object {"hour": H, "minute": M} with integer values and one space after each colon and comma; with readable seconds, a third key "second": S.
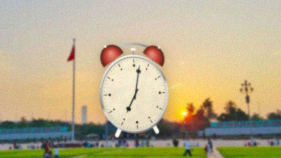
{"hour": 7, "minute": 2}
